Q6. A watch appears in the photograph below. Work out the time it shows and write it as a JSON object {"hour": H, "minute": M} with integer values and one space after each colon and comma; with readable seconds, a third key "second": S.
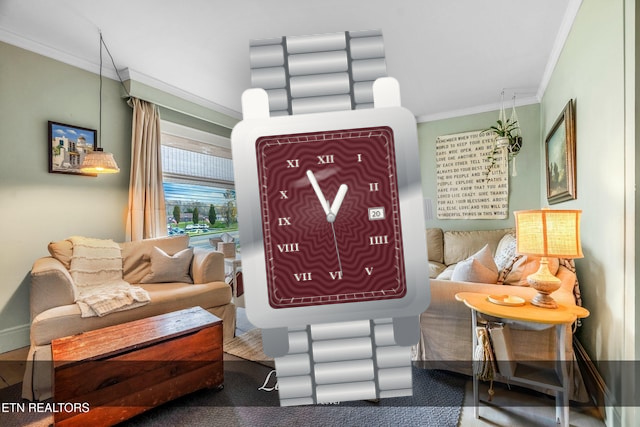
{"hour": 12, "minute": 56, "second": 29}
